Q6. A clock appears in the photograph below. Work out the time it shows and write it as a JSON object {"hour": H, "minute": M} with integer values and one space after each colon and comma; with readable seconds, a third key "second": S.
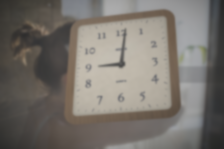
{"hour": 9, "minute": 1}
